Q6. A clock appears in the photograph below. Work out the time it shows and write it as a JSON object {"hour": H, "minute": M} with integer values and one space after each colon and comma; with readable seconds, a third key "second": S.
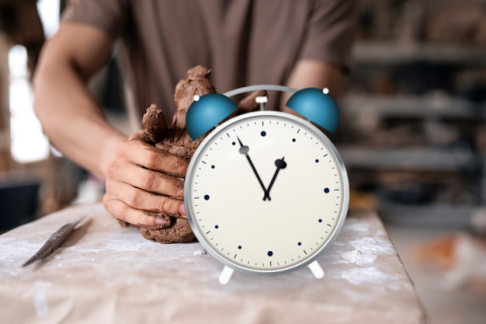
{"hour": 12, "minute": 56}
